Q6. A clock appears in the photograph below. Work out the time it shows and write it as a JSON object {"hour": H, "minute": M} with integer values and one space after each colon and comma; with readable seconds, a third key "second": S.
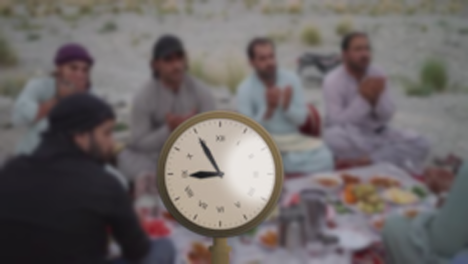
{"hour": 8, "minute": 55}
